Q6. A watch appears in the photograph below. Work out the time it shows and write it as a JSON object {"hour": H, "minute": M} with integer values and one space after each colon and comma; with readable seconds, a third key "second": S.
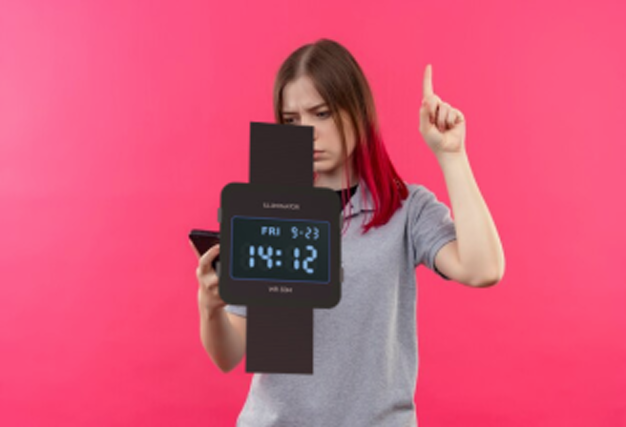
{"hour": 14, "minute": 12}
